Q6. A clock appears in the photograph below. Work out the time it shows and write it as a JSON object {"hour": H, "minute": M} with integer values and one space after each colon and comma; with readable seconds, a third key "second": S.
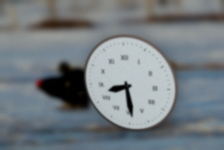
{"hour": 8, "minute": 29}
